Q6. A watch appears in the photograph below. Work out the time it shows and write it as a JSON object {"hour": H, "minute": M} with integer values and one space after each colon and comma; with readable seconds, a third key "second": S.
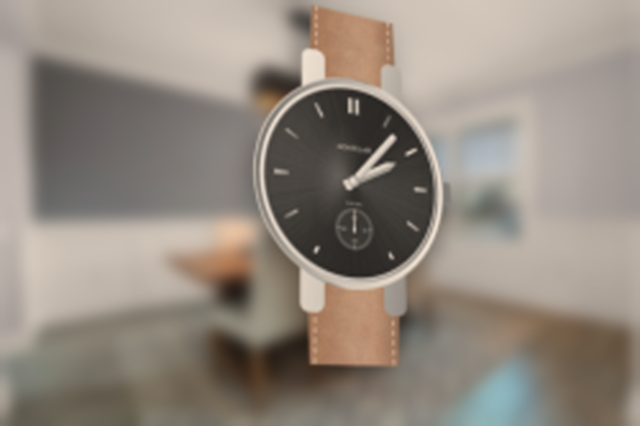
{"hour": 2, "minute": 7}
